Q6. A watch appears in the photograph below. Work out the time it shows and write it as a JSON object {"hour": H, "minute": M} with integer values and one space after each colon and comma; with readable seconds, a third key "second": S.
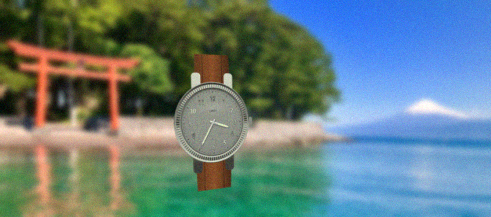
{"hour": 3, "minute": 35}
